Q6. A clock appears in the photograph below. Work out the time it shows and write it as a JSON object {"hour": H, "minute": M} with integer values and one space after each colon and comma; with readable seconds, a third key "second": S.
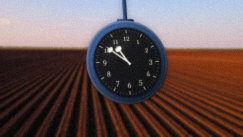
{"hour": 10, "minute": 51}
